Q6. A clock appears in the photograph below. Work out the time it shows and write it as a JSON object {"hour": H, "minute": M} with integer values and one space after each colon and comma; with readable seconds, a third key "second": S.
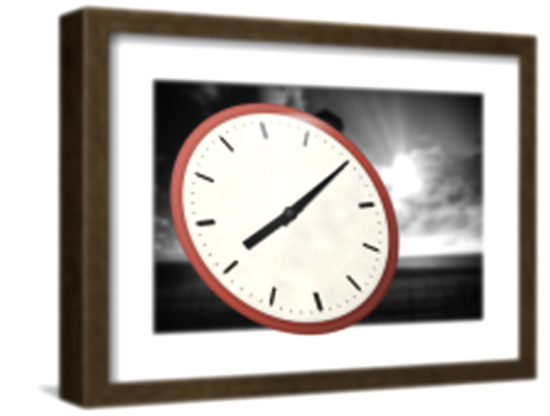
{"hour": 8, "minute": 10}
